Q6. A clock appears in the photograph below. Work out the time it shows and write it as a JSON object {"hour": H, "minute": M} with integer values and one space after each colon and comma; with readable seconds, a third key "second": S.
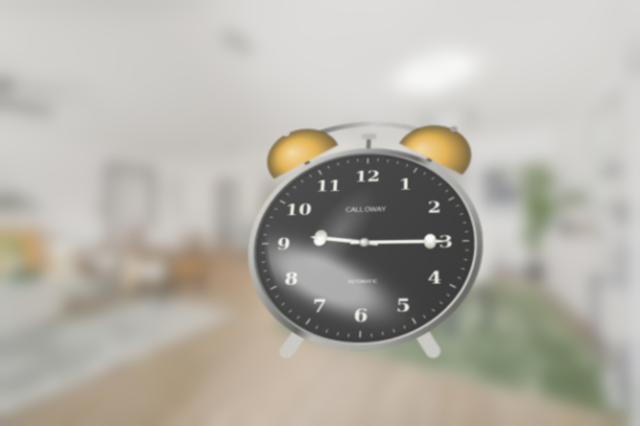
{"hour": 9, "minute": 15}
